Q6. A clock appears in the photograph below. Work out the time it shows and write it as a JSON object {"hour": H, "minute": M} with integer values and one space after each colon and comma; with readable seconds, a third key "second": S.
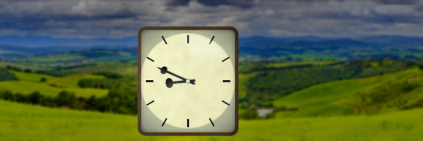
{"hour": 8, "minute": 49}
